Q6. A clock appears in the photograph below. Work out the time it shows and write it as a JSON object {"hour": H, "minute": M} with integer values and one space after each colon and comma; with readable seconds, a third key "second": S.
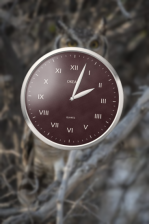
{"hour": 2, "minute": 3}
